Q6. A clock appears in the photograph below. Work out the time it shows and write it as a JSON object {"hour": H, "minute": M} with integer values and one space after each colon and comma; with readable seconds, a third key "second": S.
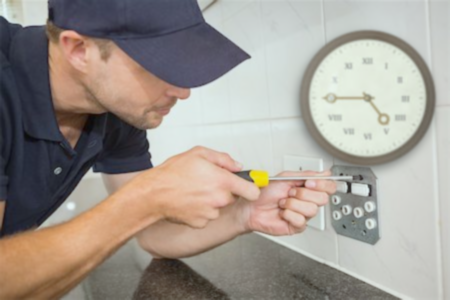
{"hour": 4, "minute": 45}
